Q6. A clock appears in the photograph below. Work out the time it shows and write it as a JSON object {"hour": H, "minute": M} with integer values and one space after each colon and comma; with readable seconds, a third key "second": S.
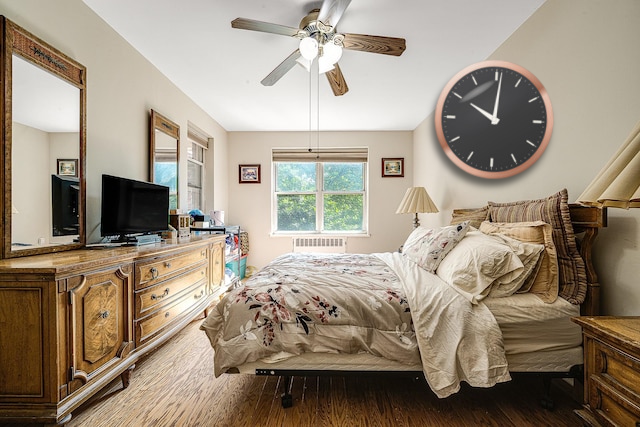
{"hour": 10, "minute": 1}
